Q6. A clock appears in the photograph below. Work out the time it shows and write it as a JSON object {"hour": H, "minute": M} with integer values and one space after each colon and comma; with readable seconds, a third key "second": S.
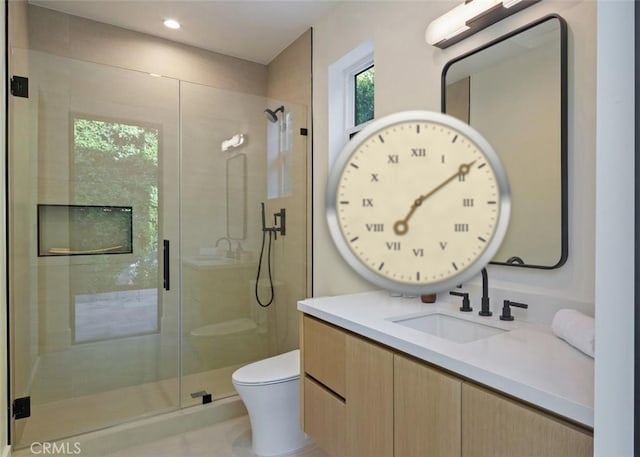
{"hour": 7, "minute": 9}
